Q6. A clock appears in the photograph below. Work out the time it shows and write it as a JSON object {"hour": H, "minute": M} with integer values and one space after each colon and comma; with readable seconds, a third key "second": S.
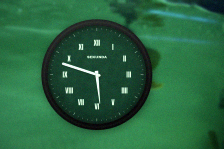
{"hour": 5, "minute": 48}
